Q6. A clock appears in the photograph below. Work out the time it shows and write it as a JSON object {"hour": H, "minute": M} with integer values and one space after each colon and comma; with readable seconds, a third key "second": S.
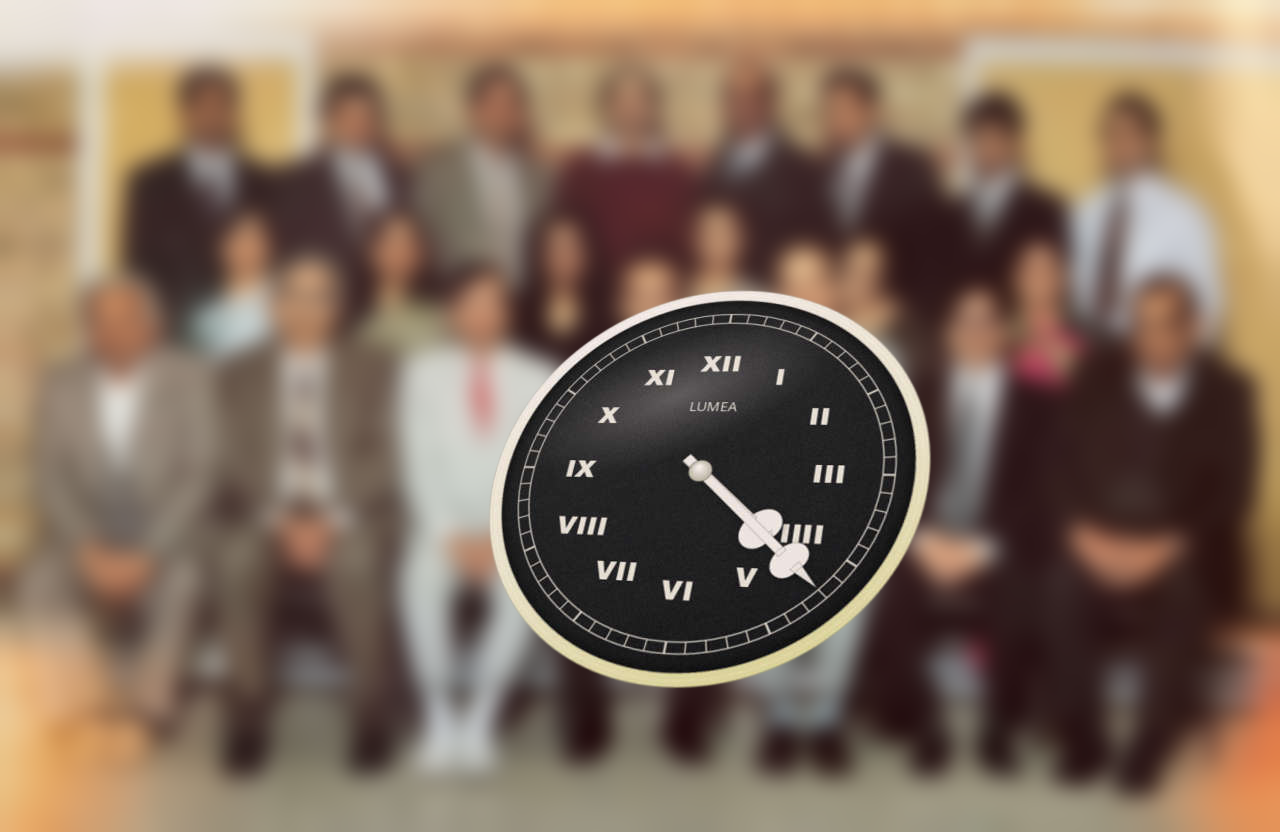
{"hour": 4, "minute": 22}
